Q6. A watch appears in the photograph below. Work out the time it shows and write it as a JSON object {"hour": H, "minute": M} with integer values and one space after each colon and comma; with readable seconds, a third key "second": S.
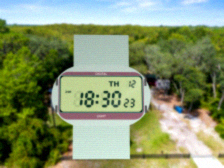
{"hour": 18, "minute": 30}
